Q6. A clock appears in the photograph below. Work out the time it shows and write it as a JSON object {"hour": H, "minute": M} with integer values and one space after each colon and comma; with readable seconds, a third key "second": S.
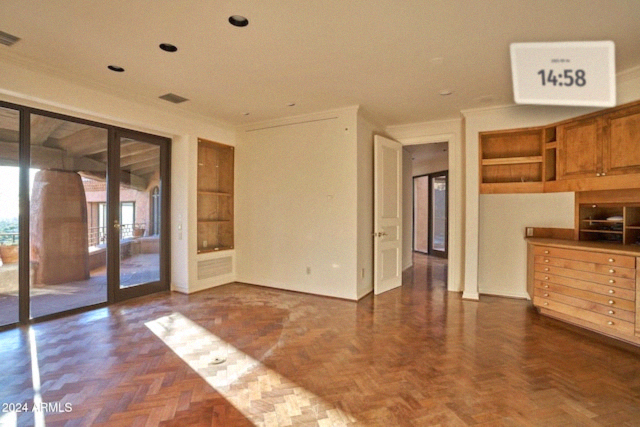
{"hour": 14, "minute": 58}
